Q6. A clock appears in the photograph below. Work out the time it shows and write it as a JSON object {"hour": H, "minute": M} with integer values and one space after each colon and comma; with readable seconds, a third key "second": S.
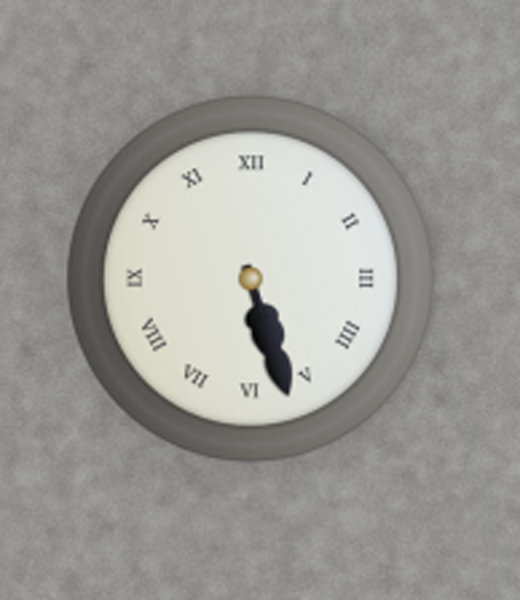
{"hour": 5, "minute": 27}
